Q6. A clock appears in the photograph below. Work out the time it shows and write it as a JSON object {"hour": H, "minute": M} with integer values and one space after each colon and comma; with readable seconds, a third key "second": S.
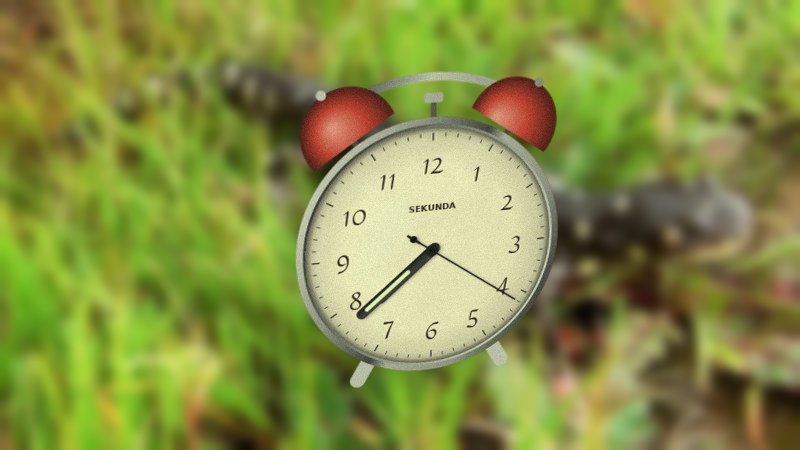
{"hour": 7, "minute": 38, "second": 21}
